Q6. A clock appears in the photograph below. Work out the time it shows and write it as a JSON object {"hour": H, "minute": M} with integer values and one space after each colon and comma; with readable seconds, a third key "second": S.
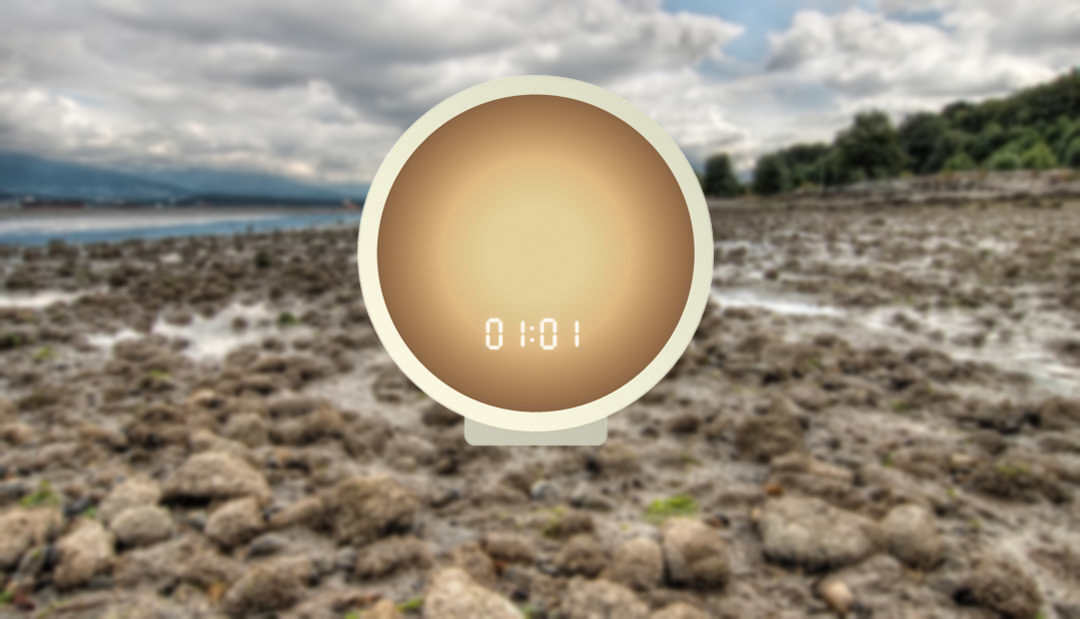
{"hour": 1, "minute": 1}
